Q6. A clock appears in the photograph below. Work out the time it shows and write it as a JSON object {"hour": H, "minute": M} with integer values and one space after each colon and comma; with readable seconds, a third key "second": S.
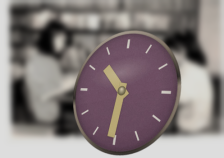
{"hour": 10, "minute": 31}
